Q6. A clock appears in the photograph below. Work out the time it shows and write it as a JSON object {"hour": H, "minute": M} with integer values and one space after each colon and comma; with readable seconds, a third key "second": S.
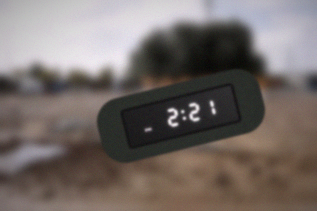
{"hour": 2, "minute": 21}
